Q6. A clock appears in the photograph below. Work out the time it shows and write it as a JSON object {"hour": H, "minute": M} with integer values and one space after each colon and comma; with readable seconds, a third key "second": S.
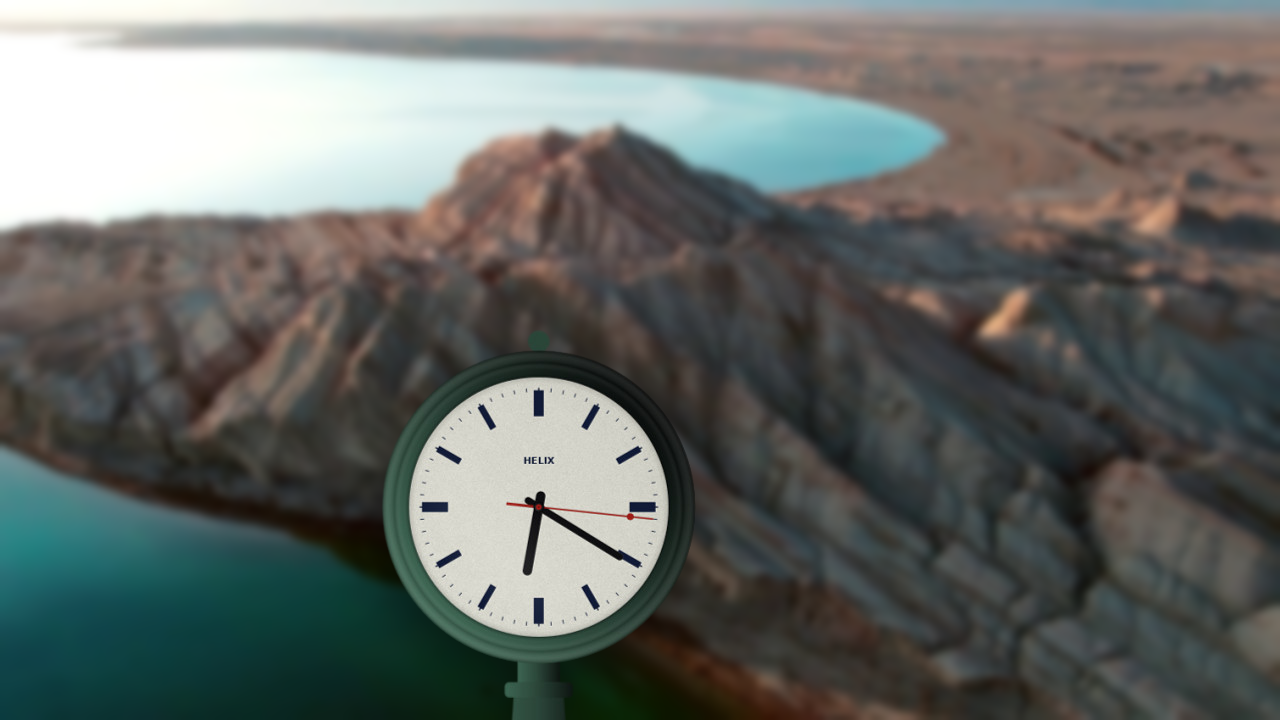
{"hour": 6, "minute": 20, "second": 16}
